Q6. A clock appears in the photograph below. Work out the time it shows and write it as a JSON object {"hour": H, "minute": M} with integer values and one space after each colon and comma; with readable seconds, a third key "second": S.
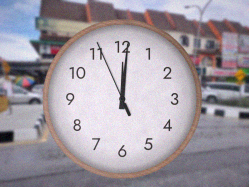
{"hour": 12, "minute": 0, "second": 56}
